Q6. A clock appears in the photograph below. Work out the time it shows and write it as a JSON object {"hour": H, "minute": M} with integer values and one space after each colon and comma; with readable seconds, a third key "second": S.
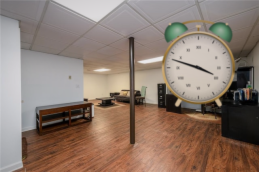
{"hour": 3, "minute": 48}
